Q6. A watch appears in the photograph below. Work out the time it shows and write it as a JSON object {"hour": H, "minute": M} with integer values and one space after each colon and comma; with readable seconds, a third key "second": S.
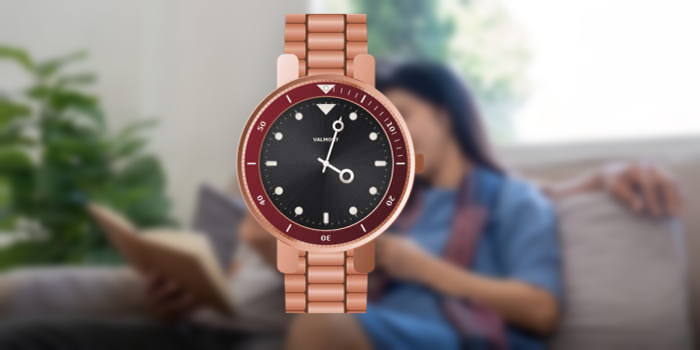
{"hour": 4, "minute": 3}
